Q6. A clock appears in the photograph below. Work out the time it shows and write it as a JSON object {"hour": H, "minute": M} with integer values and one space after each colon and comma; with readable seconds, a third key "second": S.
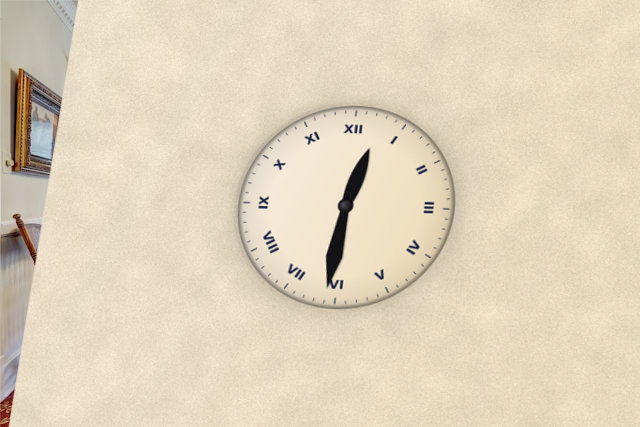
{"hour": 12, "minute": 31}
